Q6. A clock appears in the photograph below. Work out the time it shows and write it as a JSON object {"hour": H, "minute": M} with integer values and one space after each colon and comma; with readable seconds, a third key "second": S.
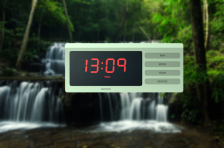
{"hour": 13, "minute": 9}
